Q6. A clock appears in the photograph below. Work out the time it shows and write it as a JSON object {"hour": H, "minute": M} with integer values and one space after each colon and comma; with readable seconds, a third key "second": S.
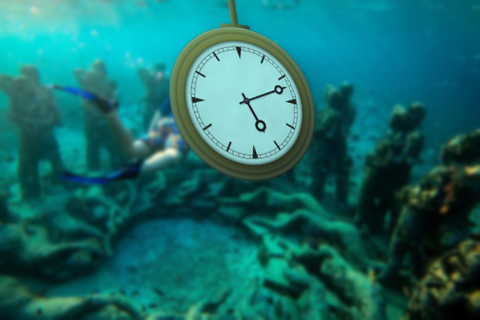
{"hour": 5, "minute": 12}
